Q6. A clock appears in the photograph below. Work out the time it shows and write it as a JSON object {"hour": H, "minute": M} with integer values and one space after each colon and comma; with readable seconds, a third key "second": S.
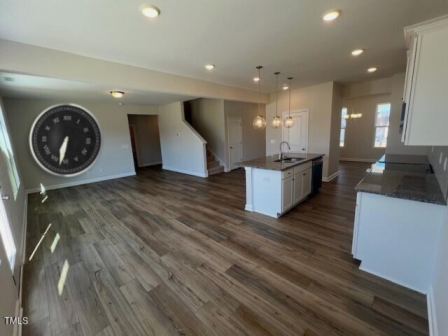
{"hour": 6, "minute": 32}
